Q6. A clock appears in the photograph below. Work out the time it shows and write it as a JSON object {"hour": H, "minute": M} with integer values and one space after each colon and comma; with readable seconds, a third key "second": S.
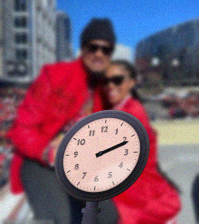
{"hour": 2, "minute": 11}
